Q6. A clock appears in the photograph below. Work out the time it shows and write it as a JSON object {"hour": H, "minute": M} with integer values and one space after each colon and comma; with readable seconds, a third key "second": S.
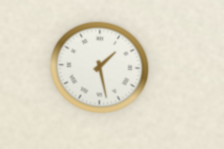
{"hour": 1, "minute": 28}
